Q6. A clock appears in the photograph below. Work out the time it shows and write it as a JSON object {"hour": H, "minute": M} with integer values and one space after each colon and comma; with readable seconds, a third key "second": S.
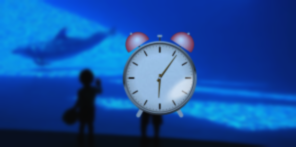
{"hour": 6, "minute": 6}
